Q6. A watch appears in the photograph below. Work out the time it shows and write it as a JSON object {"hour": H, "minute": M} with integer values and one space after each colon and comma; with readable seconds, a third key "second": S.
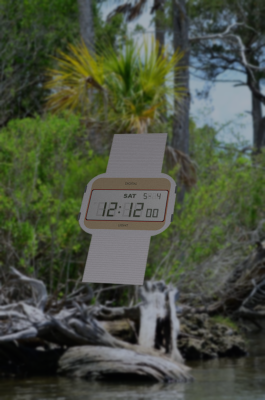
{"hour": 12, "minute": 12, "second": 0}
